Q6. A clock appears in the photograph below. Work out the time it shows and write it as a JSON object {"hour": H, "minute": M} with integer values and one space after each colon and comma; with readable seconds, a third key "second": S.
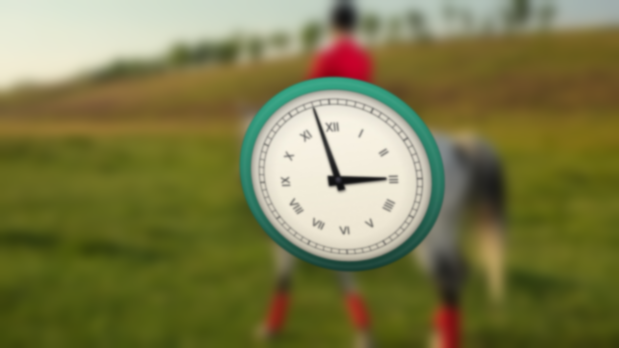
{"hour": 2, "minute": 58}
